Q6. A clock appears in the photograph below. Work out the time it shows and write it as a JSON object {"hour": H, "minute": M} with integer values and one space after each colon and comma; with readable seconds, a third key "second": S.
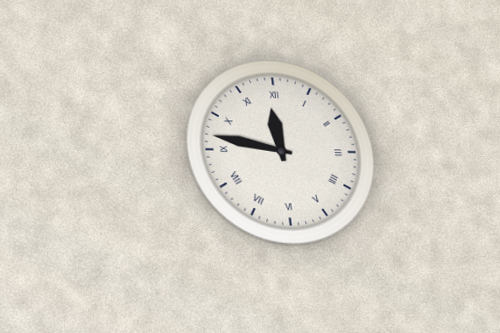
{"hour": 11, "minute": 47}
